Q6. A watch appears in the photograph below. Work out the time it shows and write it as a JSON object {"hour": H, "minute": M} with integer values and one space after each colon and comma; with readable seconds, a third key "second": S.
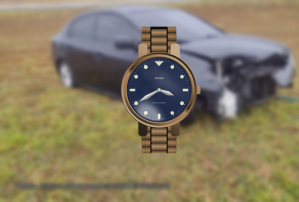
{"hour": 3, "minute": 40}
